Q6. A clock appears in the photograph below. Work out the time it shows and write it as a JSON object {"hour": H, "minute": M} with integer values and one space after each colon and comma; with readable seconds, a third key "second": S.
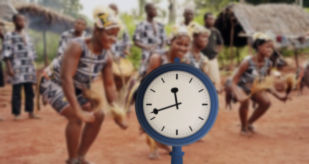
{"hour": 11, "minute": 42}
